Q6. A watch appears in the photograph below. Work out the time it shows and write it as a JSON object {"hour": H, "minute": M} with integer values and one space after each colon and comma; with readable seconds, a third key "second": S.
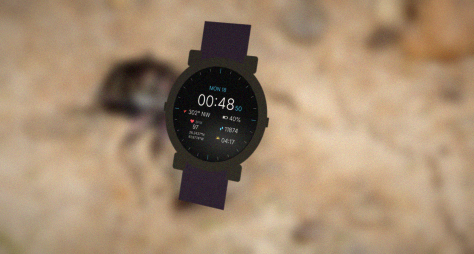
{"hour": 0, "minute": 48}
